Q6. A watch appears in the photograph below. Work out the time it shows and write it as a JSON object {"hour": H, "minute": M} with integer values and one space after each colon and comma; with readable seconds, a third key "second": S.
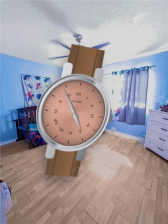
{"hour": 4, "minute": 54}
